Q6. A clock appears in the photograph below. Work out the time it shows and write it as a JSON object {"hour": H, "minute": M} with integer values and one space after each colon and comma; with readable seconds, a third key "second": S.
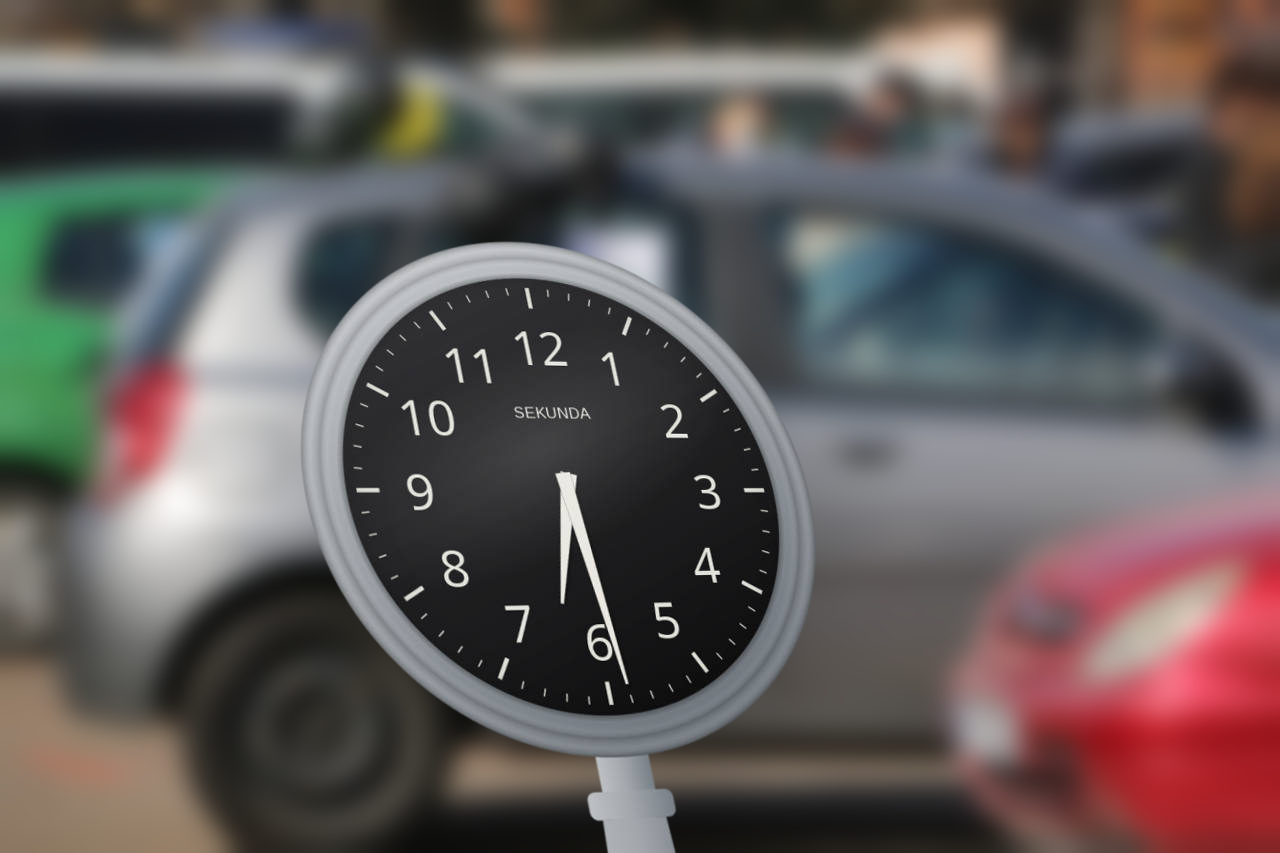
{"hour": 6, "minute": 29}
